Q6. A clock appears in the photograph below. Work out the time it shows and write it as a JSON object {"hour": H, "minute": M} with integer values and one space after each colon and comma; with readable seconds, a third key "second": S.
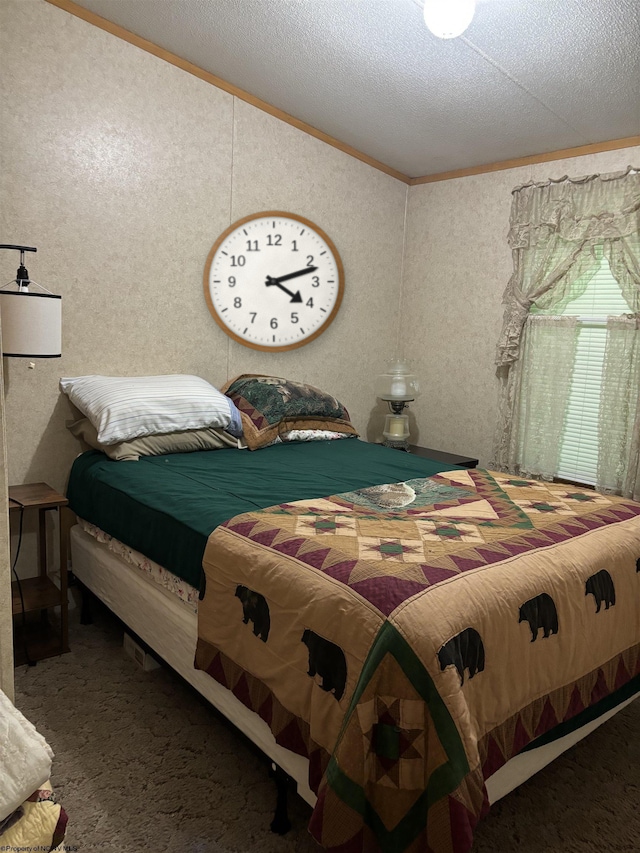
{"hour": 4, "minute": 12}
